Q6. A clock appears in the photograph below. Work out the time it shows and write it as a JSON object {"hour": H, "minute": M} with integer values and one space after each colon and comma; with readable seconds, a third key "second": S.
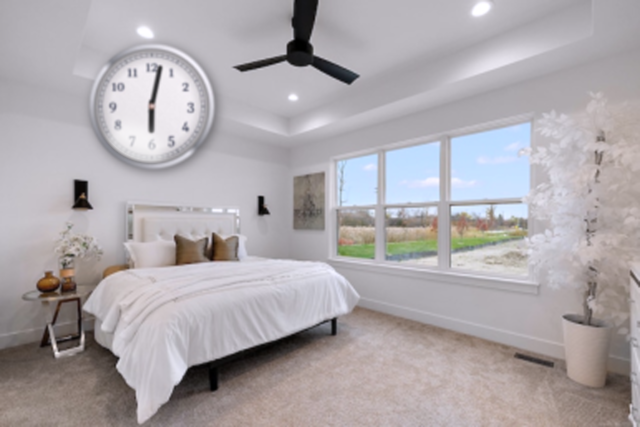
{"hour": 6, "minute": 2}
